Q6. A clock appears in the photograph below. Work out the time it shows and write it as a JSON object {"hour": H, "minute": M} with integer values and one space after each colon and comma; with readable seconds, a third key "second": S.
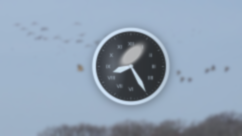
{"hour": 8, "minute": 25}
